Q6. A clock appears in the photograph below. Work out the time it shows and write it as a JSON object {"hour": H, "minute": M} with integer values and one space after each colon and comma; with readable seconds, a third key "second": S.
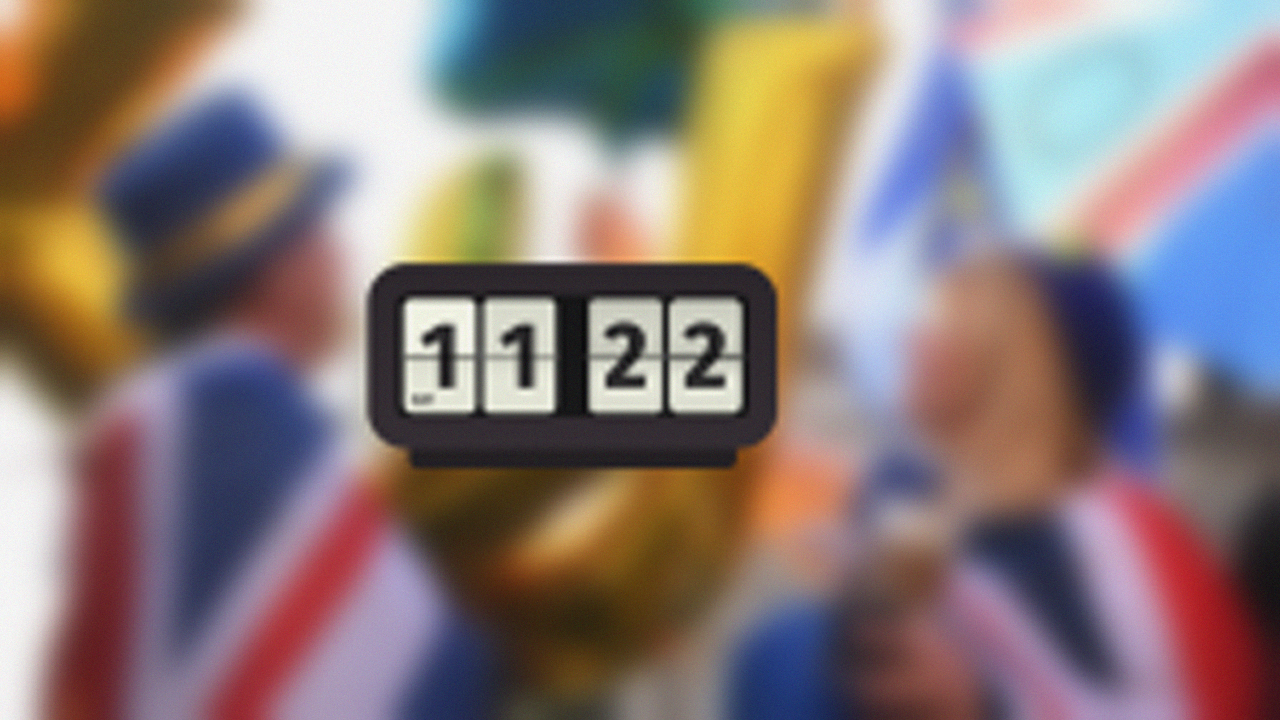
{"hour": 11, "minute": 22}
